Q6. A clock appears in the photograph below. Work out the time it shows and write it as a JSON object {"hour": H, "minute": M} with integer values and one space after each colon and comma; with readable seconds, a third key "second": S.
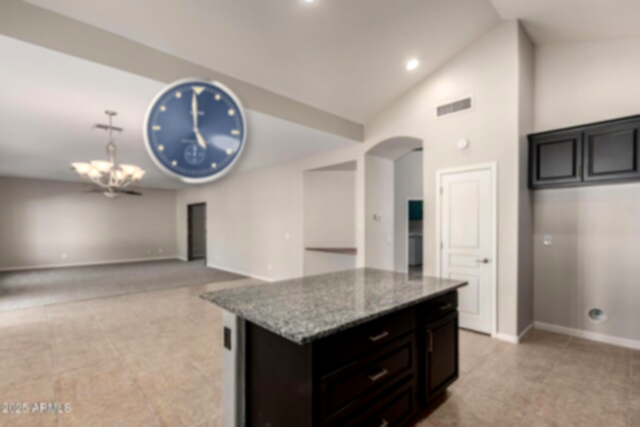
{"hour": 4, "minute": 59}
